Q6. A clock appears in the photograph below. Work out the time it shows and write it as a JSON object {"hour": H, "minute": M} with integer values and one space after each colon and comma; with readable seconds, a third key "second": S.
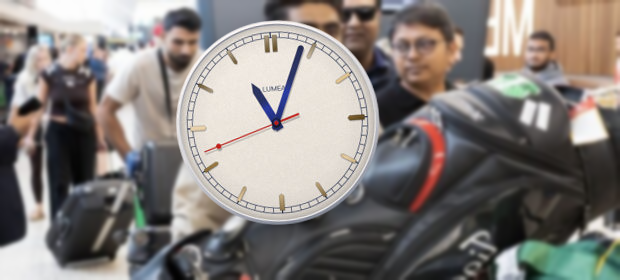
{"hour": 11, "minute": 3, "second": 42}
